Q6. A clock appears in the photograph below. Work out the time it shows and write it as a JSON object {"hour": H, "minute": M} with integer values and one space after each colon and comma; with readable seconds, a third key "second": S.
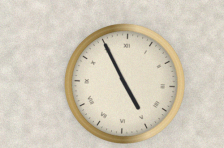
{"hour": 4, "minute": 55}
